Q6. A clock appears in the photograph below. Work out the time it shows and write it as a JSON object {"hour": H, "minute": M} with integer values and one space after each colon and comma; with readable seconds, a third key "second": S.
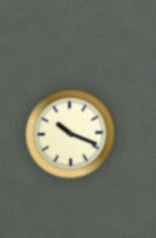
{"hour": 10, "minute": 19}
